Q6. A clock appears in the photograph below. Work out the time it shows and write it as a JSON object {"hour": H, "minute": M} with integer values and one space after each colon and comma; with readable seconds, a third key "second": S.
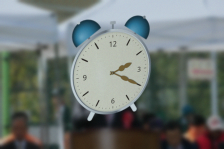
{"hour": 2, "minute": 20}
